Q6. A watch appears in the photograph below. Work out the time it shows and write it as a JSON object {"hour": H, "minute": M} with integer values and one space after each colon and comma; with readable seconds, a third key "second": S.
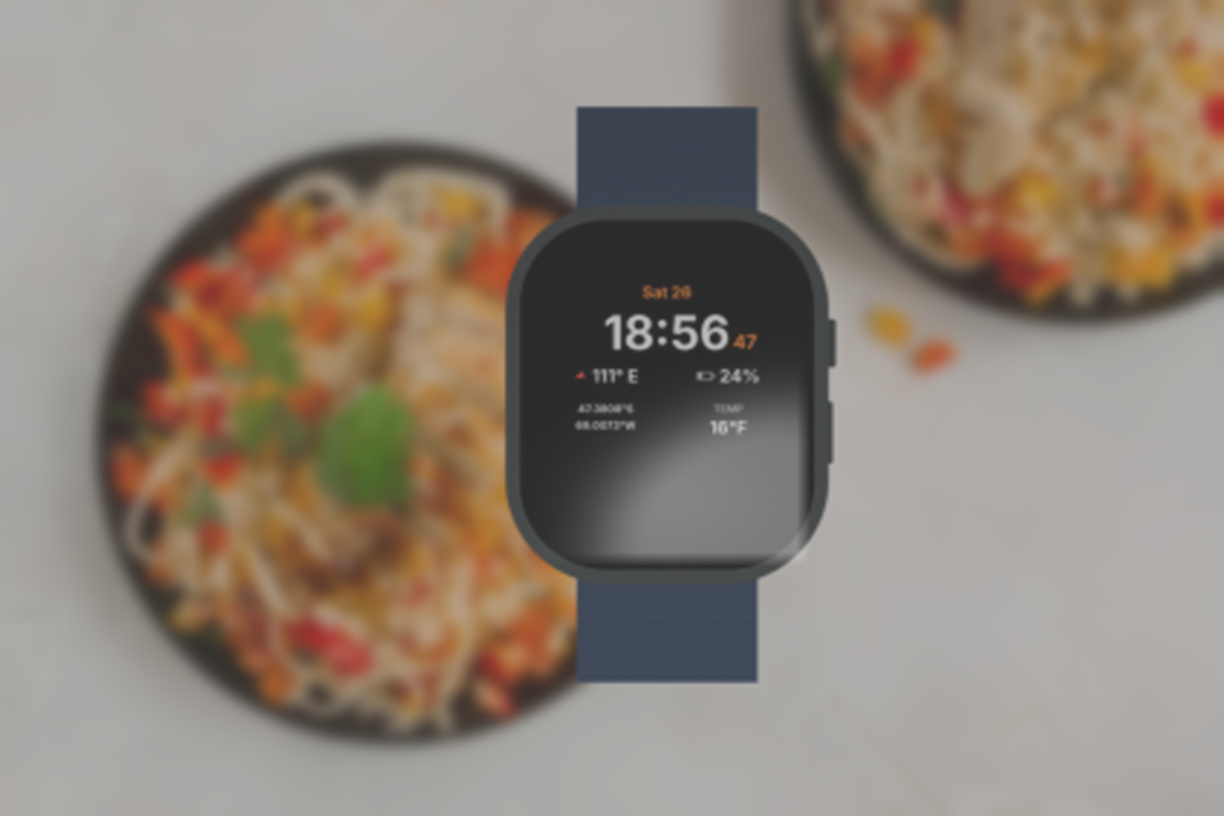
{"hour": 18, "minute": 56}
